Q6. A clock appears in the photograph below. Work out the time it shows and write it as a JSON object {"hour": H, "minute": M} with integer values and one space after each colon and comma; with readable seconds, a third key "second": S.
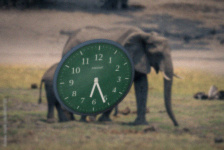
{"hour": 6, "minute": 26}
